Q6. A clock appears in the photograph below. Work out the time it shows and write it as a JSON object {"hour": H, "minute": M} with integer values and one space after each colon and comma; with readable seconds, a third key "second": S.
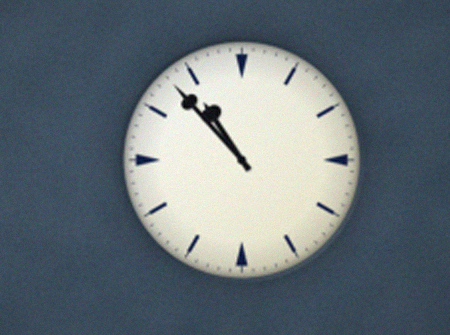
{"hour": 10, "minute": 53}
